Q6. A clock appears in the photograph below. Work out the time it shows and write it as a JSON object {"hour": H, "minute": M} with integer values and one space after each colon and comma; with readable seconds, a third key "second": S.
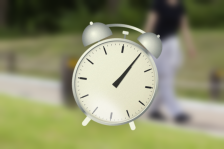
{"hour": 1, "minute": 5}
